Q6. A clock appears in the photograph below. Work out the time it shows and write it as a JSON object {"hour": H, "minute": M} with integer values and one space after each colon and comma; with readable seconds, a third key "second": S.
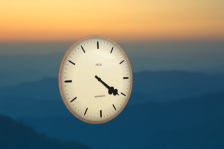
{"hour": 4, "minute": 21}
